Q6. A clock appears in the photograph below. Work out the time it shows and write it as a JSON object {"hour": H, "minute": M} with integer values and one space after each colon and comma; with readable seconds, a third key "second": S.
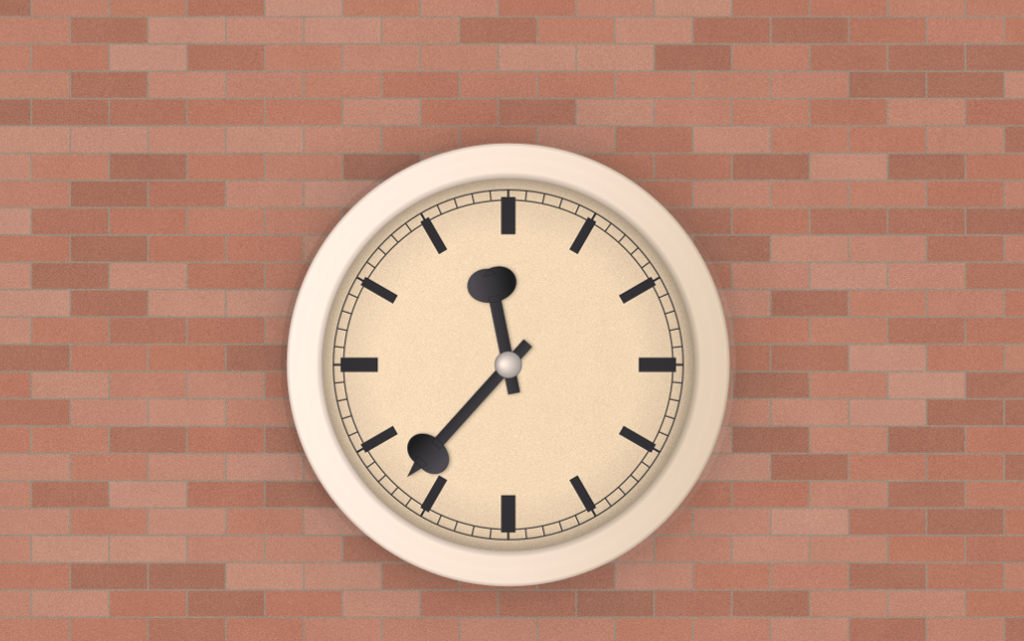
{"hour": 11, "minute": 37}
